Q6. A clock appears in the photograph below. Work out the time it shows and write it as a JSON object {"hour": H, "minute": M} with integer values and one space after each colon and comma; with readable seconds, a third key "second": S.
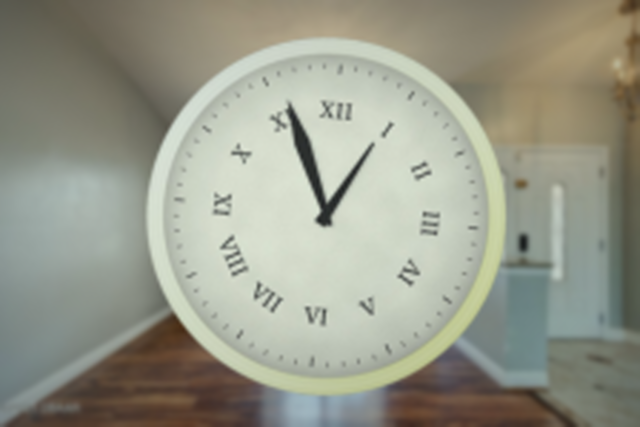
{"hour": 12, "minute": 56}
